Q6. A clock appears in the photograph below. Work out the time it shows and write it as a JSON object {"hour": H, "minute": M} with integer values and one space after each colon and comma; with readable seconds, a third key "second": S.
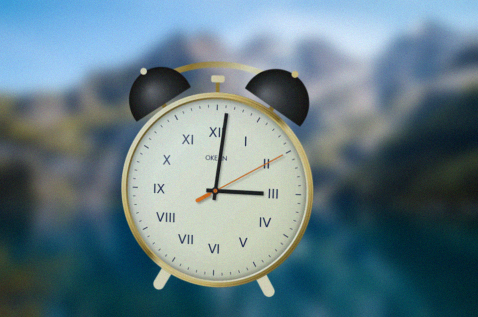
{"hour": 3, "minute": 1, "second": 10}
